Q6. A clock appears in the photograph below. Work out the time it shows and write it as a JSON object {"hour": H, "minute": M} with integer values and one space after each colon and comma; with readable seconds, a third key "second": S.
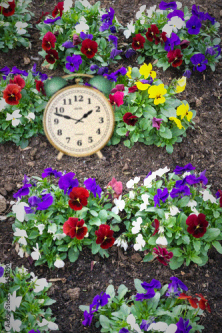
{"hour": 1, "minute": 48}
